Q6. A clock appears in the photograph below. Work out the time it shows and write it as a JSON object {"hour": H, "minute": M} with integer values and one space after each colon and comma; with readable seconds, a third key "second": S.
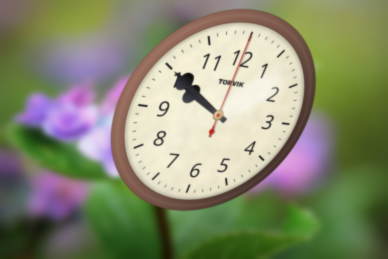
{"hour": 9, "minute": 50, "second": 0}
